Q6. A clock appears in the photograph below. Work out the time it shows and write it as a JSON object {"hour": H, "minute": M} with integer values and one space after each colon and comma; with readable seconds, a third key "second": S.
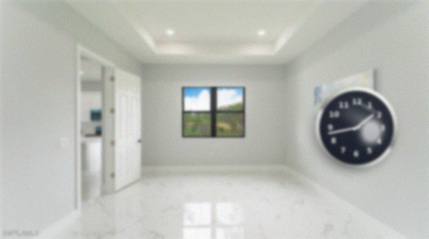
{"hour": 1, "minute": 43}
